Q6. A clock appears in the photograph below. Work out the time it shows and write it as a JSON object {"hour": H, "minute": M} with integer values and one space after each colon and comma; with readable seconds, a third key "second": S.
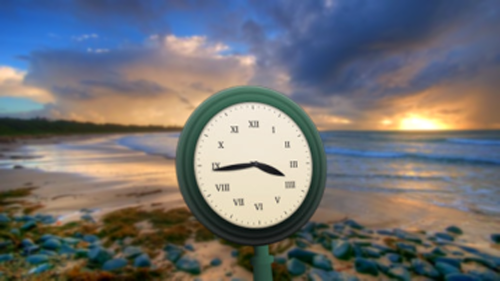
{"hour": 3, "minute": 44}
